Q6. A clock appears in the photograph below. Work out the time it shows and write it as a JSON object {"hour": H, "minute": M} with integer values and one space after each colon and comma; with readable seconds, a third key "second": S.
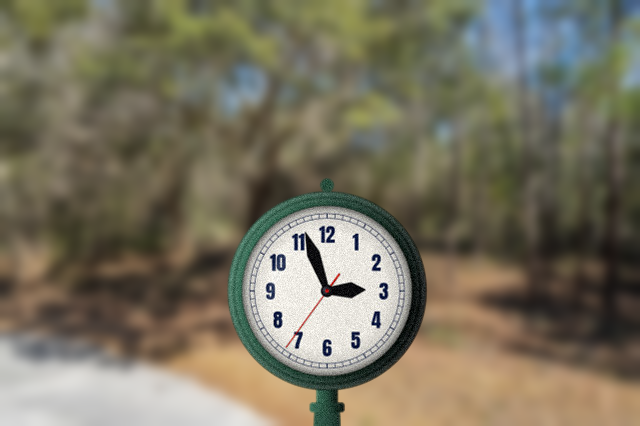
{"hour": 2, "minute": 56, "second": 36}
